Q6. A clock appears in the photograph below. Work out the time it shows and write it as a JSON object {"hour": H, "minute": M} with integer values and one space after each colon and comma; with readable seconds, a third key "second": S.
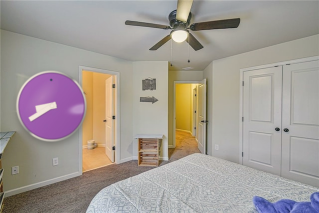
{"hour": 8, "minute": 40}
